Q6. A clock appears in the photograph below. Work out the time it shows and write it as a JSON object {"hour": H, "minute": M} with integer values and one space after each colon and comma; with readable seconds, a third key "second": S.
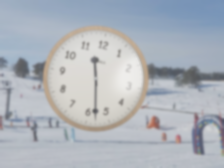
{"hour": 11, "minute": 28}
